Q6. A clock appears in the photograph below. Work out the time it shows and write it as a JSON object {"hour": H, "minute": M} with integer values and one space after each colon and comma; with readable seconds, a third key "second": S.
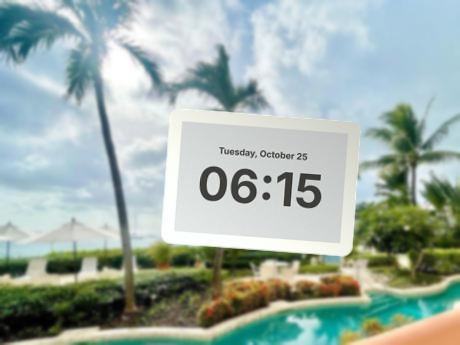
{"hour": 6, "minute": 15}
